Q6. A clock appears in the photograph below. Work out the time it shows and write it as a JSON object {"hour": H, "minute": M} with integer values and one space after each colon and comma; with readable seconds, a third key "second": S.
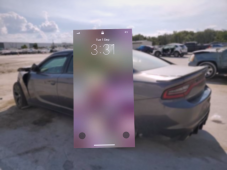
{"hour": 3, "minute": 31}
